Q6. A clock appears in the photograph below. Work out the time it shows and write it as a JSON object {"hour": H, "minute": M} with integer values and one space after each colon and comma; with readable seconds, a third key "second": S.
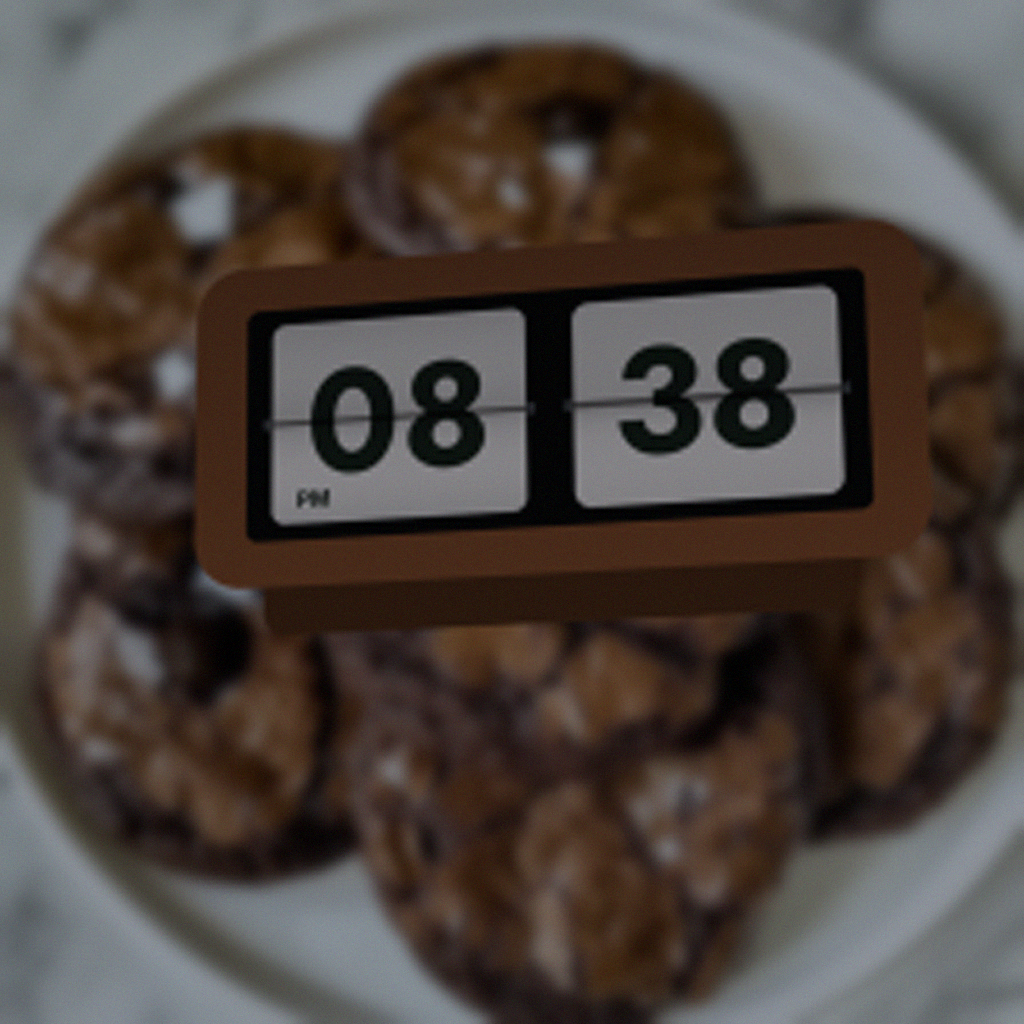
{"hour": 8, "minute": 38}
